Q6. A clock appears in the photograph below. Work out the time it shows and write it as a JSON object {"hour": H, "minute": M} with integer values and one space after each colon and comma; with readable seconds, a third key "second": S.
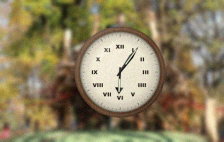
{"hour": 6, "minute": 6}
